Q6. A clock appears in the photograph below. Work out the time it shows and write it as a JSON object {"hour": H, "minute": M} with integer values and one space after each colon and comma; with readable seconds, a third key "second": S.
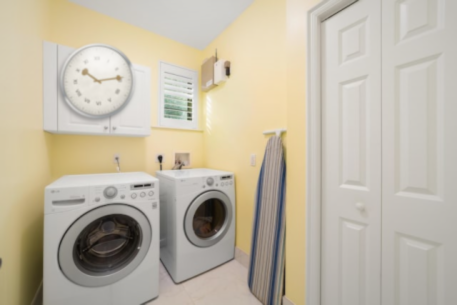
{"hour": 10, "minute": 14}
